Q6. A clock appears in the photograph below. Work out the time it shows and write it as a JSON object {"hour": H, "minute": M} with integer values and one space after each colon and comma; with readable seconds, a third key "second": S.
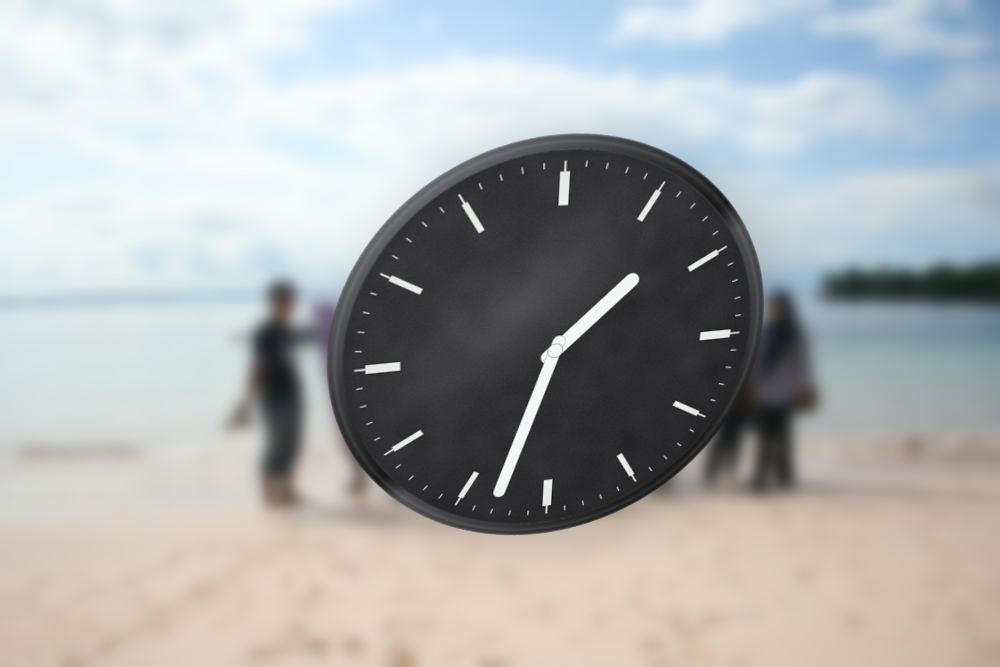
{"hour": 1, "minute": 33}
